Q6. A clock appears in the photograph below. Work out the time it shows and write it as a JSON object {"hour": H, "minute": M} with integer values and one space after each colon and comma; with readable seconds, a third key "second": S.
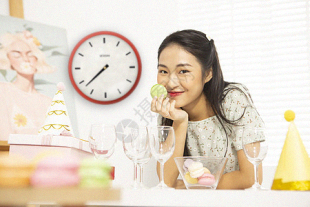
{"hour": 7, "minute": 38}
